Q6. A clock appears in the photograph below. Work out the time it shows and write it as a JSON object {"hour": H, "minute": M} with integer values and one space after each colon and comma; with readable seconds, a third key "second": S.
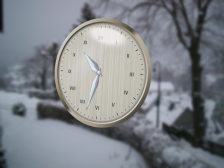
{"hour": 10, "minute": 33}
